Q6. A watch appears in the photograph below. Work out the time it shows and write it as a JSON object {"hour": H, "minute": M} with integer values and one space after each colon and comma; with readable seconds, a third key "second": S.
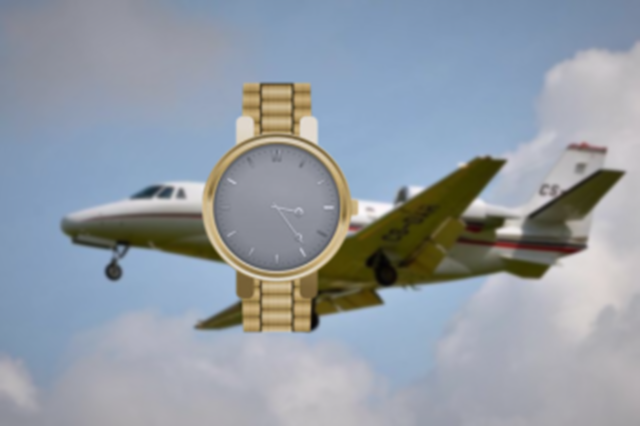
{"hour": 3, "minute": 24}
